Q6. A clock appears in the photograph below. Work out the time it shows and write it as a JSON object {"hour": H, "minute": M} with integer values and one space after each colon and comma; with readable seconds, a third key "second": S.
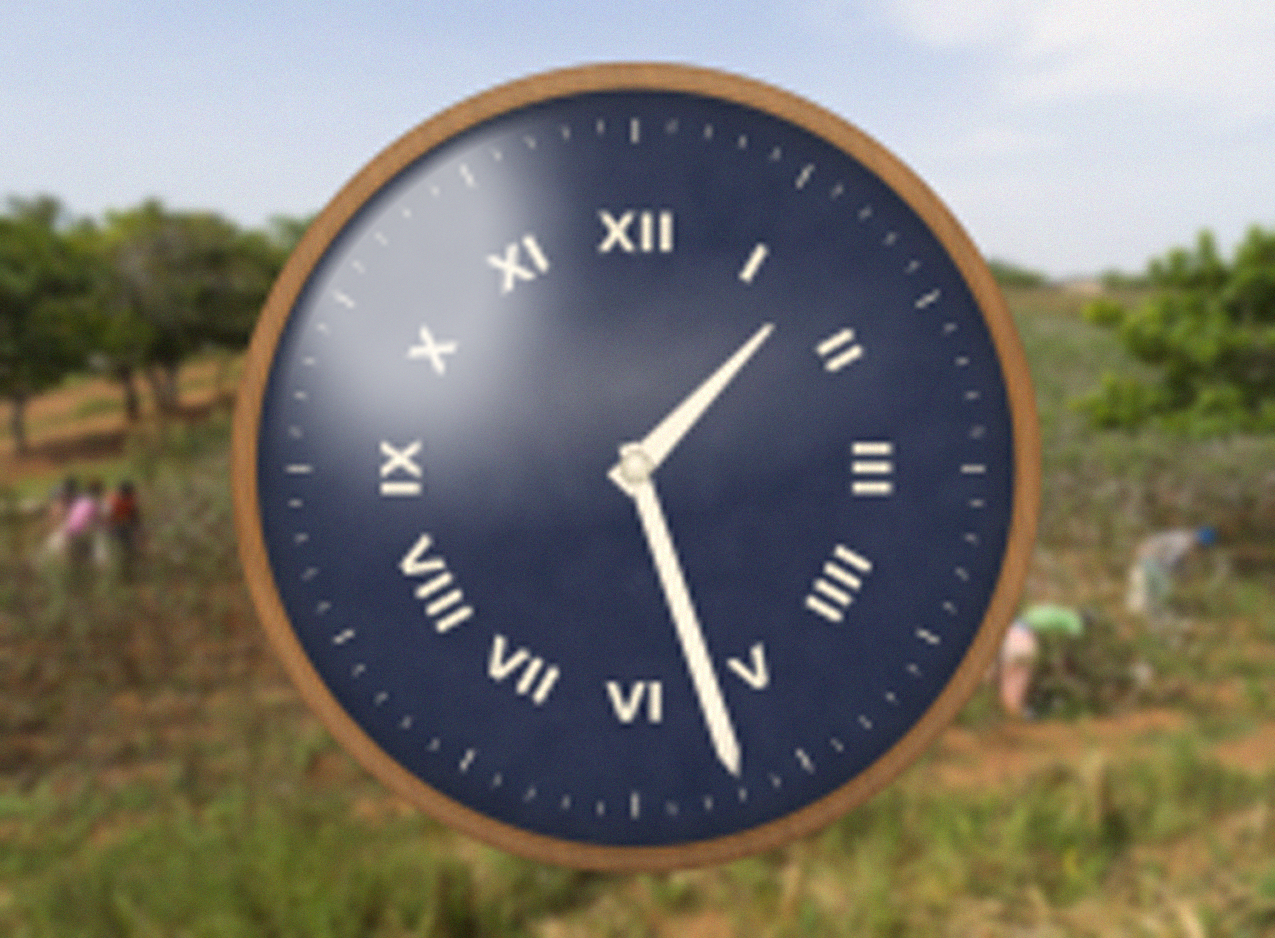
{"hour": 1, "minute": 27}
